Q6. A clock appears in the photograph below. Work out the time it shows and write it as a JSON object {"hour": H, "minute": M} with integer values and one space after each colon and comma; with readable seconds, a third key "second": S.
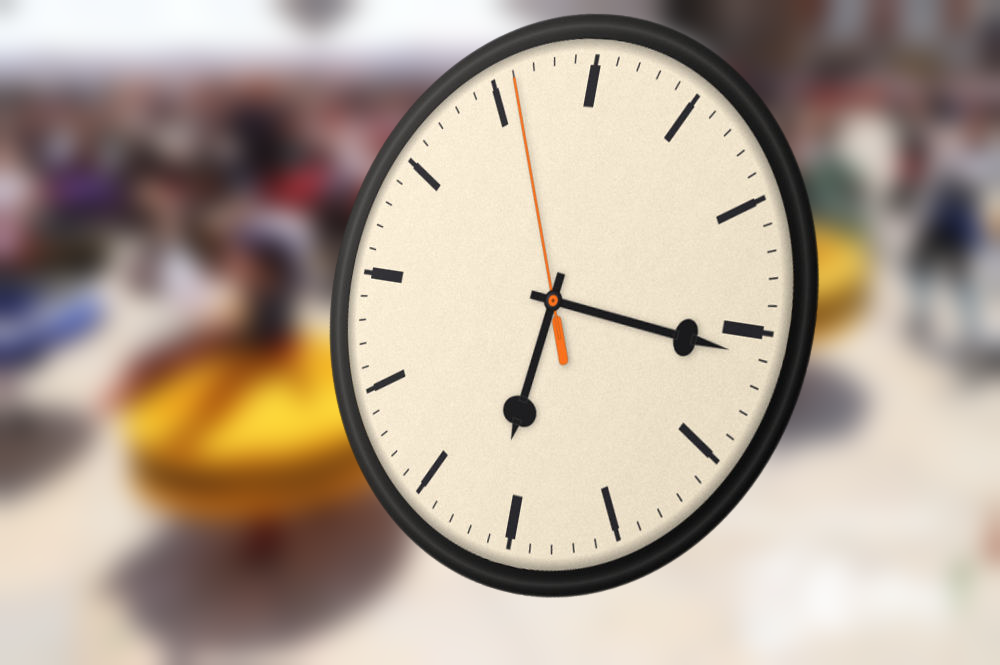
{"hour": 6, "minute": 15, "second": 56}
